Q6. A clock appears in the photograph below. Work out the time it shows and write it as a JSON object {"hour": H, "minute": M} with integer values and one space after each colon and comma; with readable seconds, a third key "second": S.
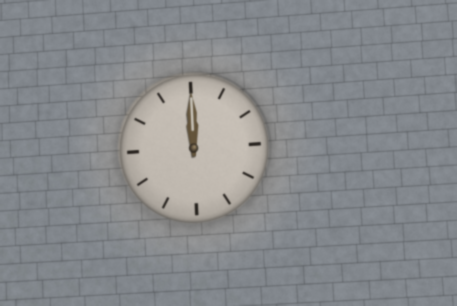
{"hour": 12, "minute": 0}
